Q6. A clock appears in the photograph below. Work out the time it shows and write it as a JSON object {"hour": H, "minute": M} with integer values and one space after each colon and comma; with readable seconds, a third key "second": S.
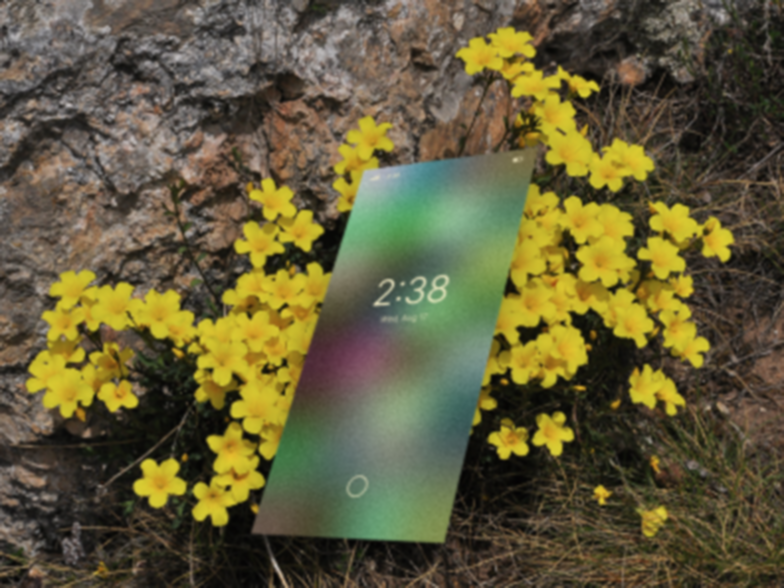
{"hour": 2, "minute": 38}
